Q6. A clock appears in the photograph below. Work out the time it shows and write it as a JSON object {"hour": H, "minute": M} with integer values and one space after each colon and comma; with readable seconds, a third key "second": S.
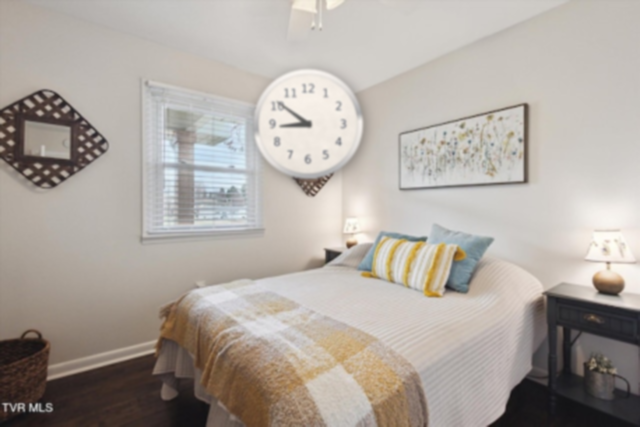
{"hour": 8, "minute": 51}
